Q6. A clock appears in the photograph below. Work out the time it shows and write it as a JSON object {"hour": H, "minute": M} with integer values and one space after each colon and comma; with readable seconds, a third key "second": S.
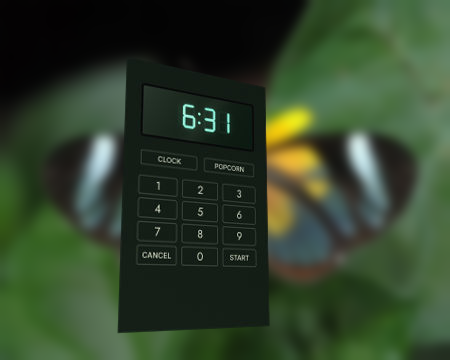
{"hour": 6, "minute": 31}
